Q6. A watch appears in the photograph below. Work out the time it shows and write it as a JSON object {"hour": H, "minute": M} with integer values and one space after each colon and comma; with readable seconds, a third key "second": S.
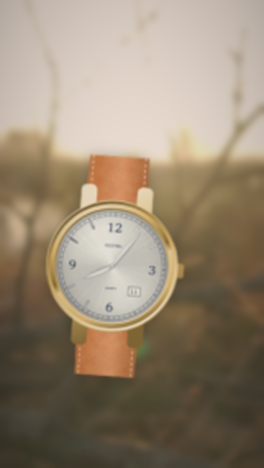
{"hour": 8, "minute": 6}
